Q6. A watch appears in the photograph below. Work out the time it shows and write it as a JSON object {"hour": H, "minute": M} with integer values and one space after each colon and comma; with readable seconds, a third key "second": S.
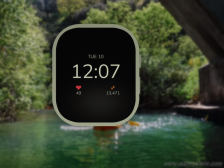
{"hour": 12, "minute": 7}
